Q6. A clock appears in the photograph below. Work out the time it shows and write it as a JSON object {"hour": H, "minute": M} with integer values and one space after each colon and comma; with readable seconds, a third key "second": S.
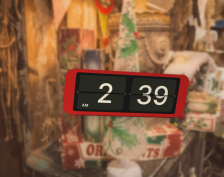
{"hour": 2, "minute": 39}
